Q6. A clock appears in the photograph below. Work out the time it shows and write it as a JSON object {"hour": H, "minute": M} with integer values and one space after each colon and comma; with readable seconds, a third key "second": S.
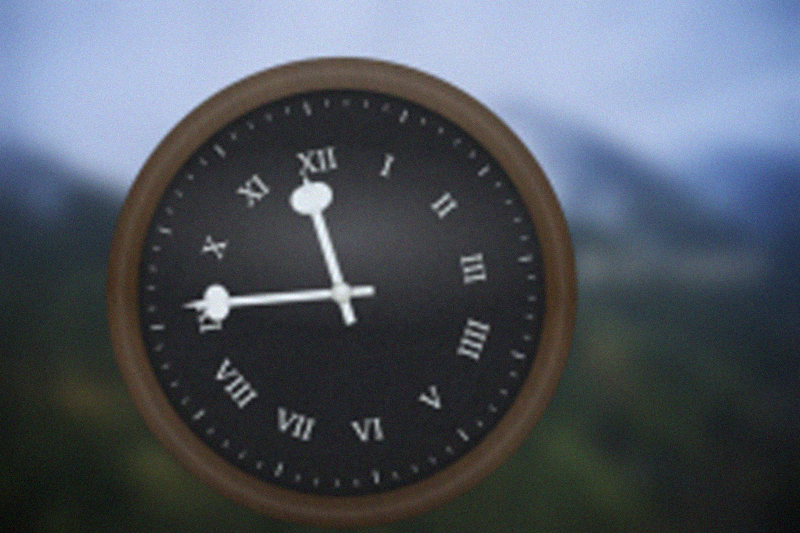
{"hour": 11, "minute": 46}
